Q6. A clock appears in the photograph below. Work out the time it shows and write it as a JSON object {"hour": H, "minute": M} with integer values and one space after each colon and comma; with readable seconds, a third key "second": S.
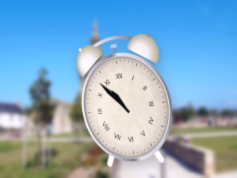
{"hour": 10, "minute": 53}
